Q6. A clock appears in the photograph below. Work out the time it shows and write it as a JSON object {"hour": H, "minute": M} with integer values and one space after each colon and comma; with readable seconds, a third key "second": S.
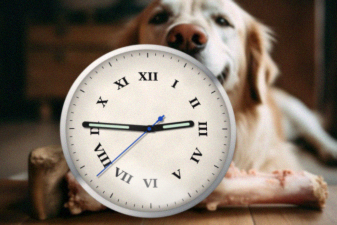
{"hour": 2, "minute": 45, "second": 38}
